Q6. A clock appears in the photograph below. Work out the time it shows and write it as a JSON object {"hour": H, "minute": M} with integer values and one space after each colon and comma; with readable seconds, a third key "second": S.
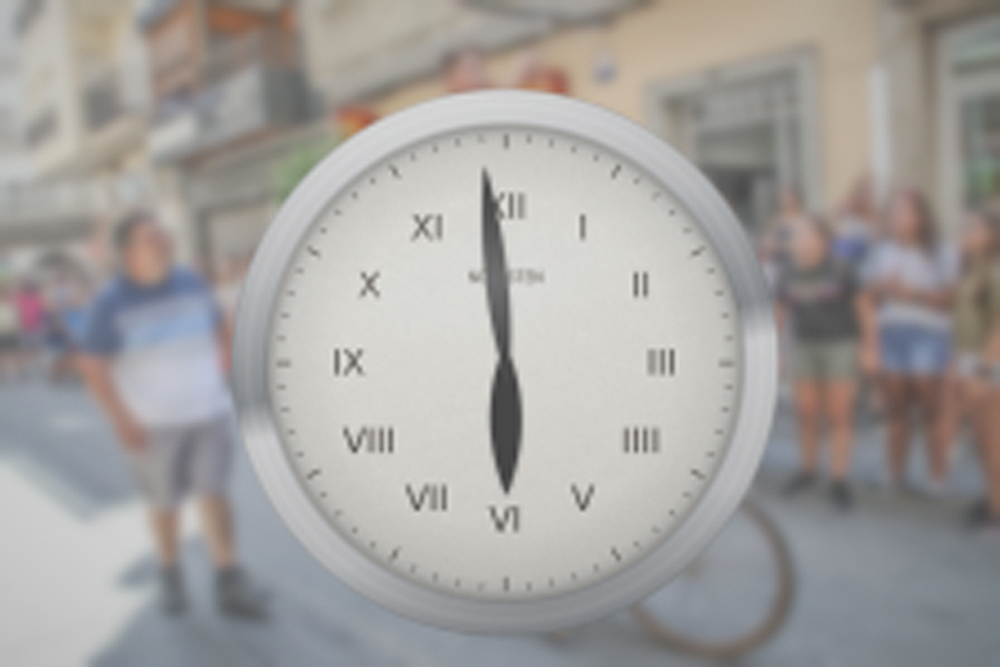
{"hour": 5, "minute": 59}
